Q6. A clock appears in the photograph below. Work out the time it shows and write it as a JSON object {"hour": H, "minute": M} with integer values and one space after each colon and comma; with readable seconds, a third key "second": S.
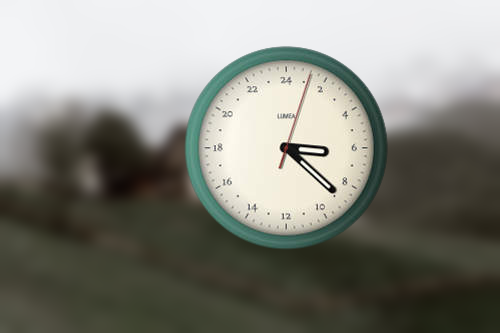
{"hour": 6, "minute": 22, "second": 3}
